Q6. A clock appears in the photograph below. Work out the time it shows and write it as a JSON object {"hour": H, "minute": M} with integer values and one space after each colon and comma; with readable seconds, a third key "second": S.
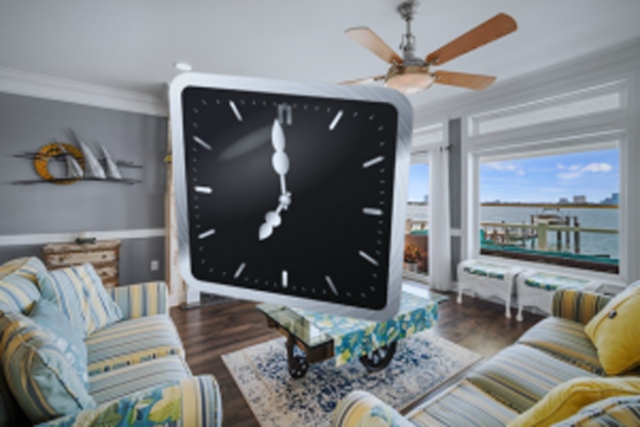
{"hour": 6, "minute": 59}
